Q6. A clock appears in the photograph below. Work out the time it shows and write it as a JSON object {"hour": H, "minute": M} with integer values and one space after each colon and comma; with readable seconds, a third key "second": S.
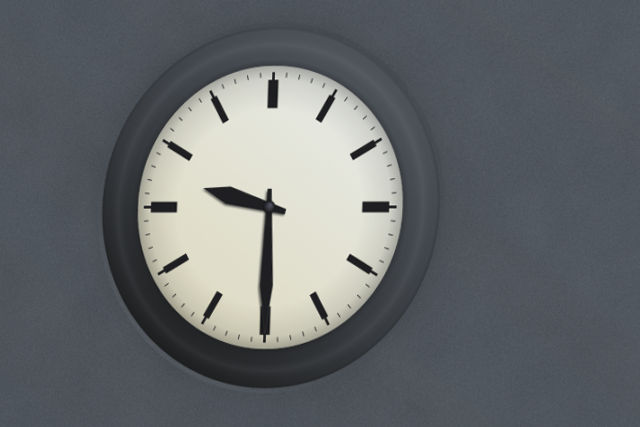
{"hour": 9, "minute": 30}
